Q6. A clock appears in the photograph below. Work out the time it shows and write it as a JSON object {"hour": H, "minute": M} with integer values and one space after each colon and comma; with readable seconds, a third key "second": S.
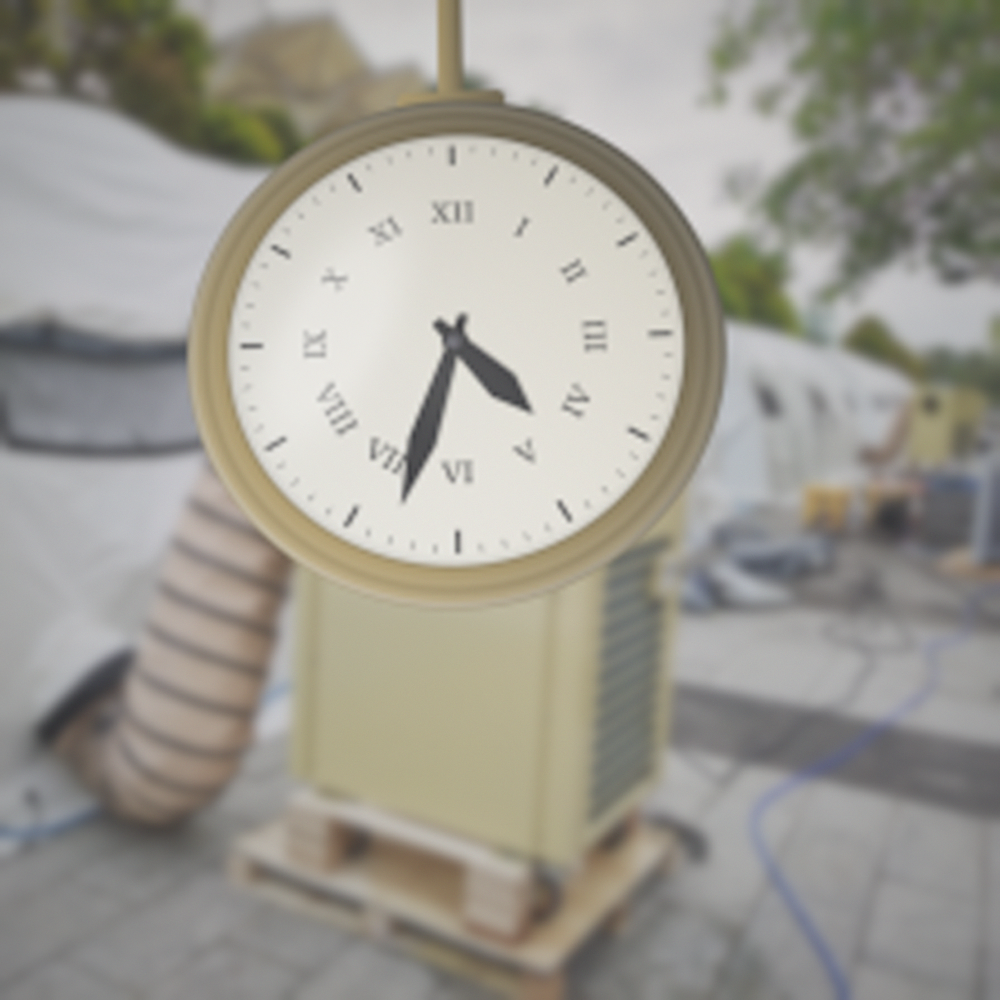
{"hour": 4, "minute": 33}
